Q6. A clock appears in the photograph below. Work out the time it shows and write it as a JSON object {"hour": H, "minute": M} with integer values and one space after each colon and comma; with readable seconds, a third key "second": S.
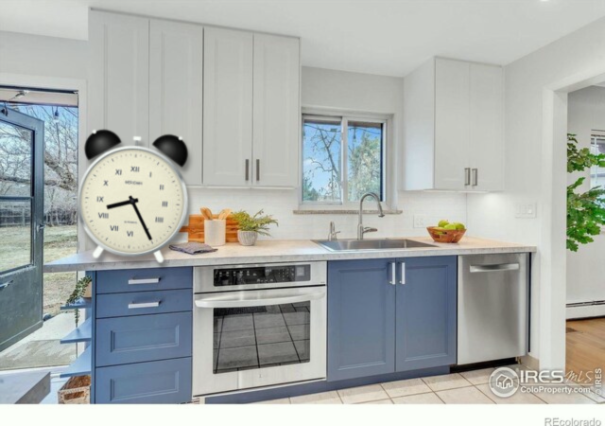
{"hour": 8, "minute": 25}
